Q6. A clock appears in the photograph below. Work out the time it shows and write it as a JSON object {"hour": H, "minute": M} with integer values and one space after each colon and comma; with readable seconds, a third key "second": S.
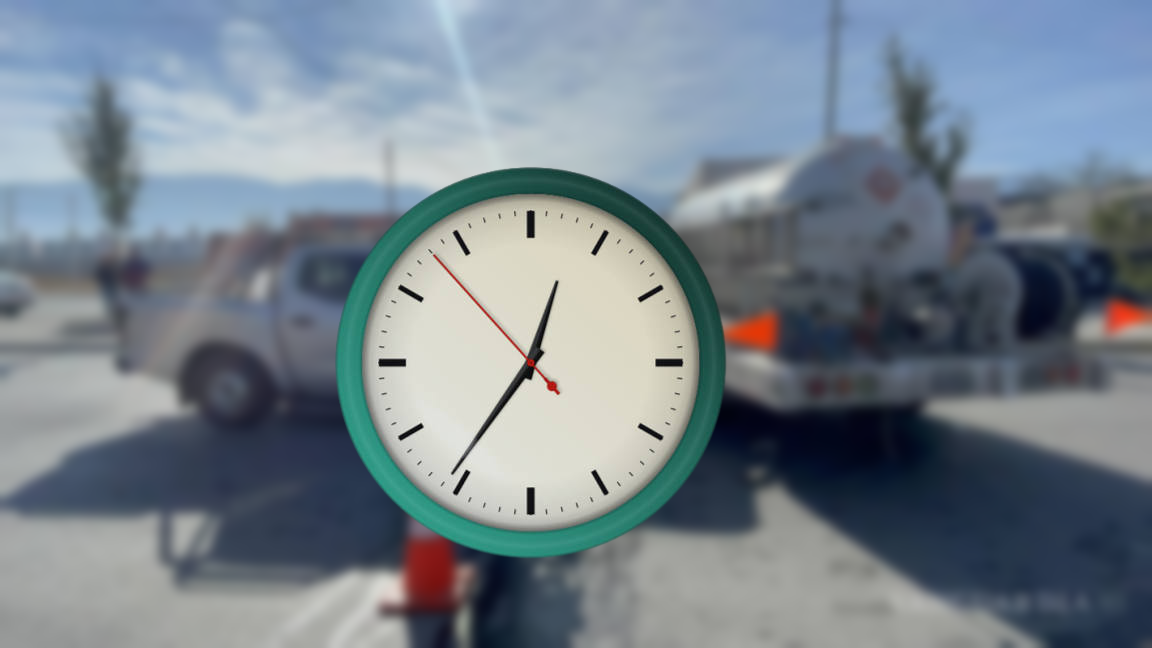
{"hour": 12, "minute": 35, "second": 53}
